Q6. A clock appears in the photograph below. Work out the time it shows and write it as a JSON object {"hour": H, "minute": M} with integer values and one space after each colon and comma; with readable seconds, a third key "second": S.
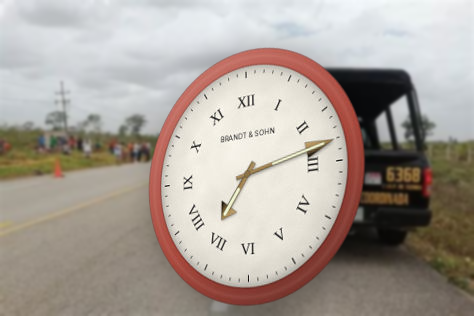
{"hour": 7, "minute": 13}
